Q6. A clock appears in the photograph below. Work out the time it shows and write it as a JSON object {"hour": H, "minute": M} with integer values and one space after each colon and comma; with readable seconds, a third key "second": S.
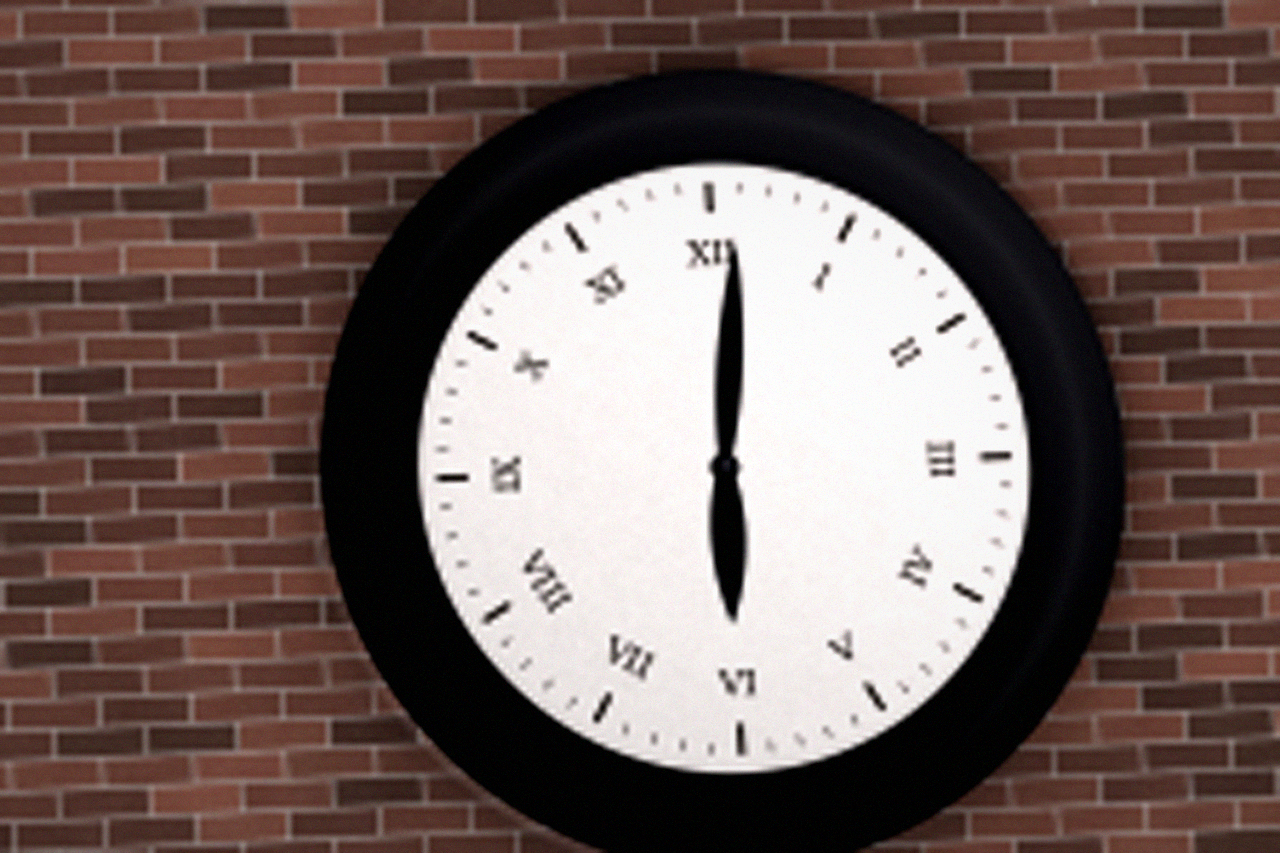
{"hour": 6, "minute": 1}
